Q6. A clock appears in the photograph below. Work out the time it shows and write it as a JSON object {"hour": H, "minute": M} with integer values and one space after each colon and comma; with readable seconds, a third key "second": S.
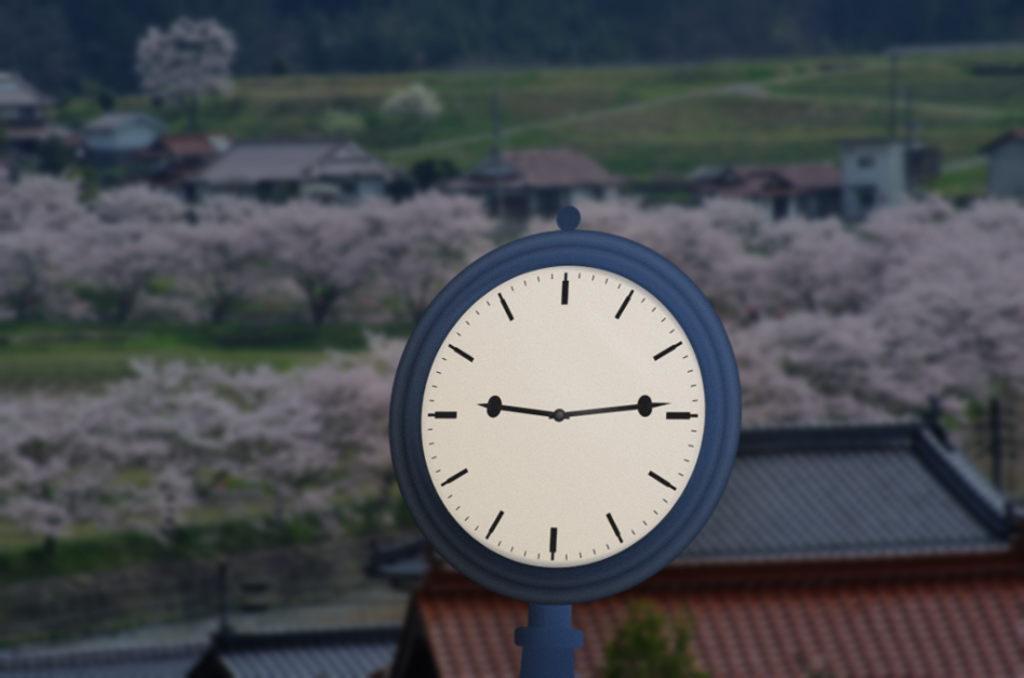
{"hour": 9, "minute": 14}
